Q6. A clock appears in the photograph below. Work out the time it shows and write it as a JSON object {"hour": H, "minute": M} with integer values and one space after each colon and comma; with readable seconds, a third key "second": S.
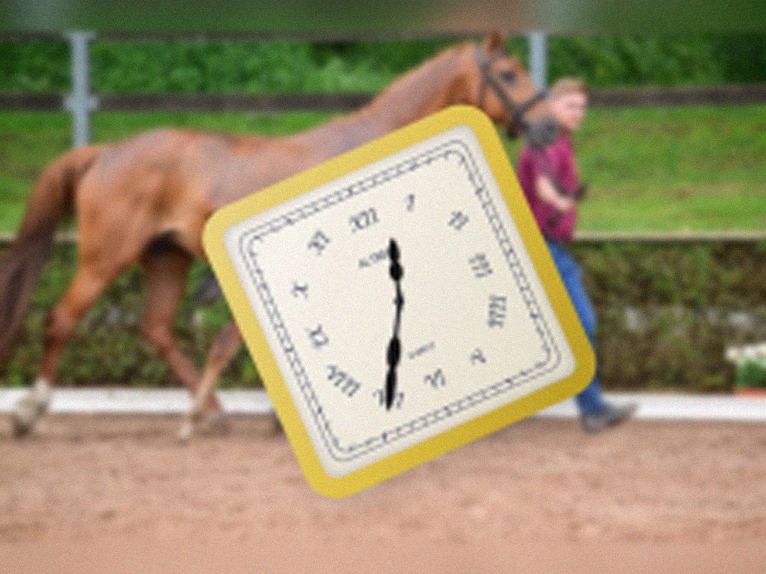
{"hour": 12, "minute": 35}
